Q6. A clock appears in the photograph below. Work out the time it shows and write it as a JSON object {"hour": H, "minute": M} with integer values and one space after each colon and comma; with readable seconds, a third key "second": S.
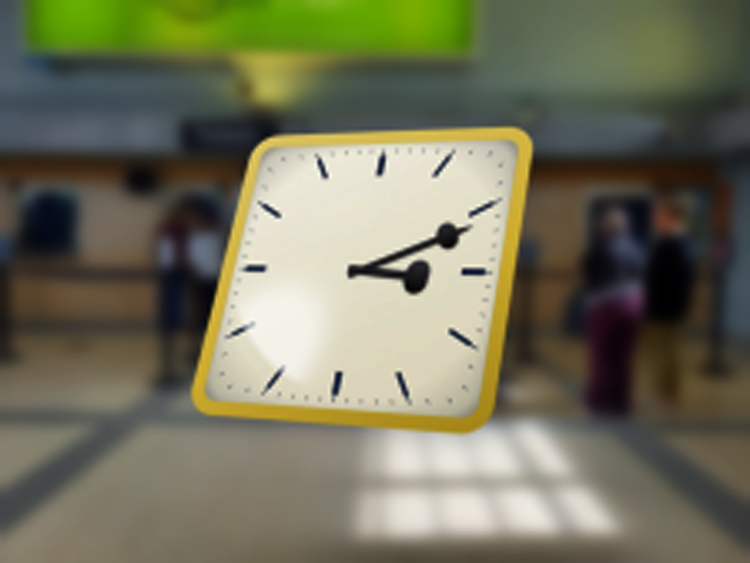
{"hour": 3, "minute": 11}
